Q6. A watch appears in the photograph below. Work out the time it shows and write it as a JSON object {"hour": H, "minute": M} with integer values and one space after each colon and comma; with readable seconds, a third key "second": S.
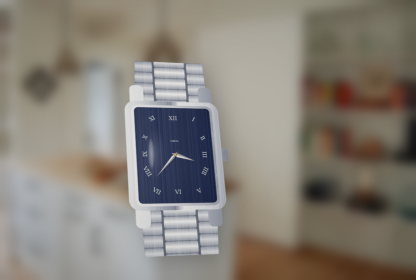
{"hour": 3, "minute": 37}
